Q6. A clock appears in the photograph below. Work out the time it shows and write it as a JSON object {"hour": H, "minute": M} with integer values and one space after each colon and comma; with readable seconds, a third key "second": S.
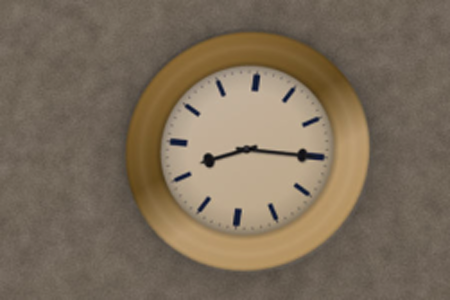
{"hour": 8, "minute": 15}
